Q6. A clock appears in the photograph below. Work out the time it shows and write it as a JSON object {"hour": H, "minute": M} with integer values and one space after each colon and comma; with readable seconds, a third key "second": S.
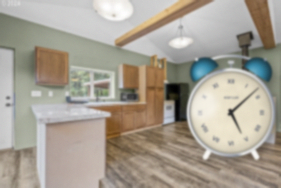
{"hour": 5, "minute": 8}
